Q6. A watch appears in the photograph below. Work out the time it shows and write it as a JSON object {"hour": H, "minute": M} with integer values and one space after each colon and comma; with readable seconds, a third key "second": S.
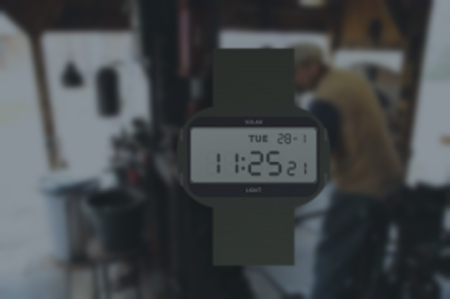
{"hour": 11, "minute": 25, "second": 21}
